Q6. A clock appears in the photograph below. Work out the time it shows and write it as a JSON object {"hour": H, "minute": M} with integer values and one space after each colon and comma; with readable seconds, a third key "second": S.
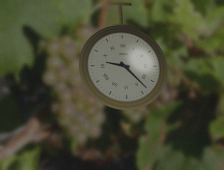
{"hour": 9, "minute": 23}
